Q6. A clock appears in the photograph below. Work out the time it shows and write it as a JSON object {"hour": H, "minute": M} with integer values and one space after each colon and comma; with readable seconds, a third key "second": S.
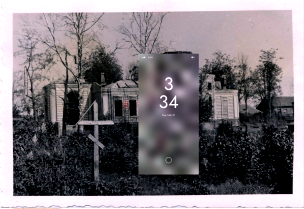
{"hour": 3, "minute": 34}
